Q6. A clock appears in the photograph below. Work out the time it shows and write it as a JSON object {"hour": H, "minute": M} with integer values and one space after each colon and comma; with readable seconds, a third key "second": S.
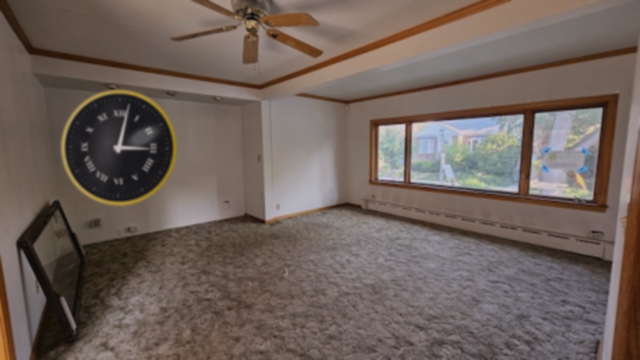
{"hour": 3, "minute": 2}
